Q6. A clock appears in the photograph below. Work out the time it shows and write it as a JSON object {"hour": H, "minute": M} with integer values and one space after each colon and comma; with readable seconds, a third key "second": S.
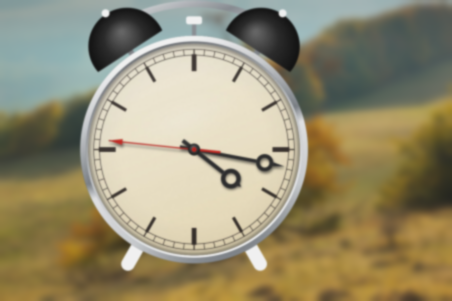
{"hour": 4, "minute": 16, "second": 46}
